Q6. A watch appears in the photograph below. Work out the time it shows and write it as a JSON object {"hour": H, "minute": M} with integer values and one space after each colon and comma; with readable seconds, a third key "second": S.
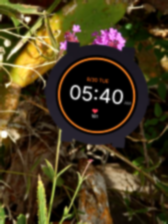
{"hour": 5, "minute": 40}
